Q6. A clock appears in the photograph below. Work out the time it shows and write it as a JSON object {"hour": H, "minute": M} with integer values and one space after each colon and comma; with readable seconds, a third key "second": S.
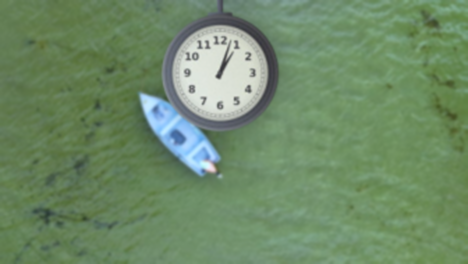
{"hour": 1, "minute": 3}
